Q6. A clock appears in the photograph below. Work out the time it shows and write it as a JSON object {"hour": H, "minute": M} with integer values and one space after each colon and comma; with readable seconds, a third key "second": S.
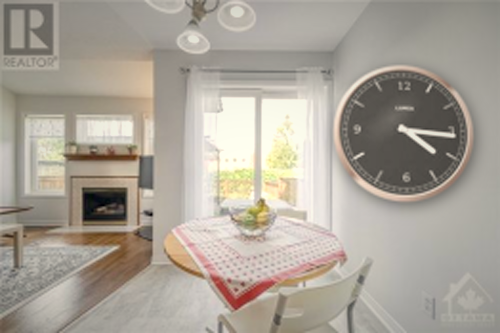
{"hour": 4, "minute": 16}
